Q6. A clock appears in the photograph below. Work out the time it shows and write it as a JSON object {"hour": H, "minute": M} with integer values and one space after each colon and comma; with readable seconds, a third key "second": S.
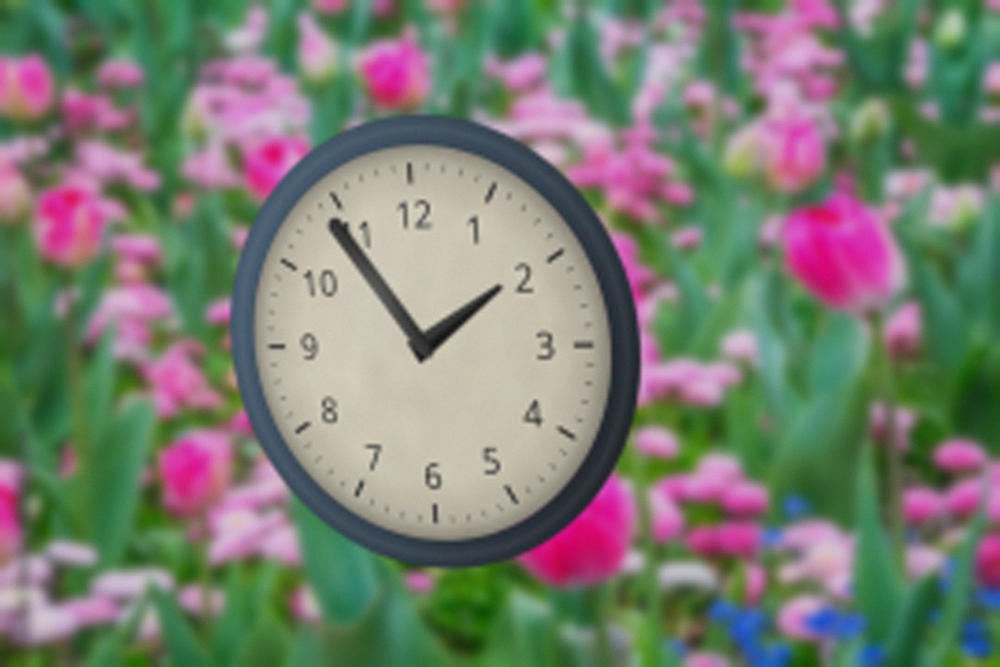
{"hour": 1, "minute": 54}
